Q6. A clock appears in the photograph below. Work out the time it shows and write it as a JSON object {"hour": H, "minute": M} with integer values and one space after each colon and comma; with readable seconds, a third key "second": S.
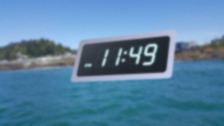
{"hour": 11, "minute": 49}
